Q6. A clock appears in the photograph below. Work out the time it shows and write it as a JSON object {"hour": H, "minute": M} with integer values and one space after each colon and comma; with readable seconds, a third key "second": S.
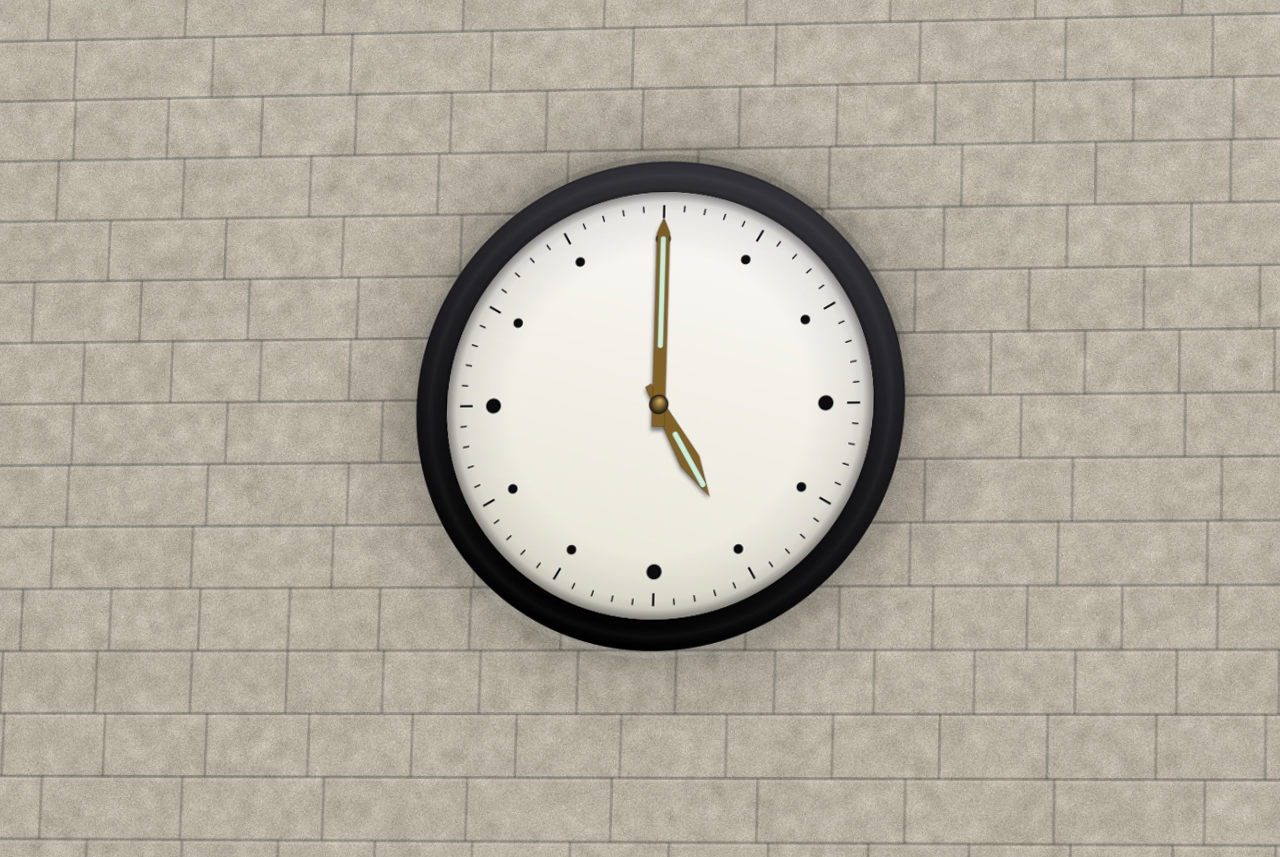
{"hour": 5, "minute": 0}
